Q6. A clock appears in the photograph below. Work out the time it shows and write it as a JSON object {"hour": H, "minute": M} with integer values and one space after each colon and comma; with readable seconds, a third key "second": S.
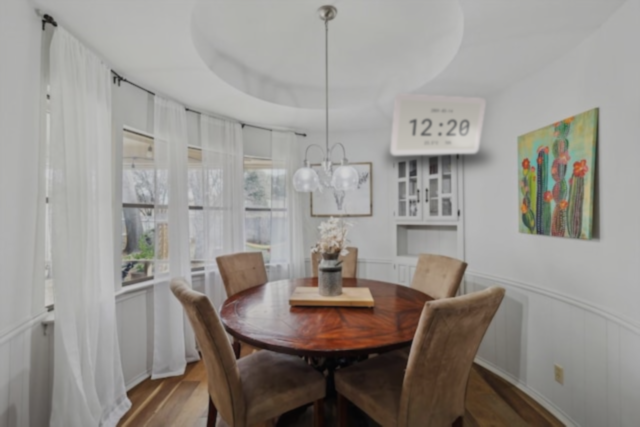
{"hour": 12, "minute": 20}
